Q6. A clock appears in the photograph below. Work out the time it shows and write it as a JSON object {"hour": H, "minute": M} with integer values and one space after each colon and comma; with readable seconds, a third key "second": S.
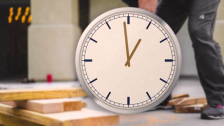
{"hour": 12, "minute": 59}
